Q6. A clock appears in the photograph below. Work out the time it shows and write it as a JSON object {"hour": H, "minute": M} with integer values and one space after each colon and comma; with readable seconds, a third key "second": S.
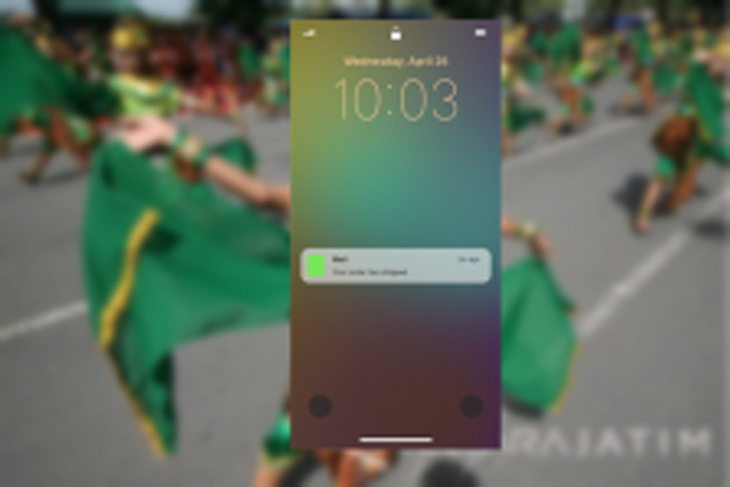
{"hour": 10, "minute": 3}
